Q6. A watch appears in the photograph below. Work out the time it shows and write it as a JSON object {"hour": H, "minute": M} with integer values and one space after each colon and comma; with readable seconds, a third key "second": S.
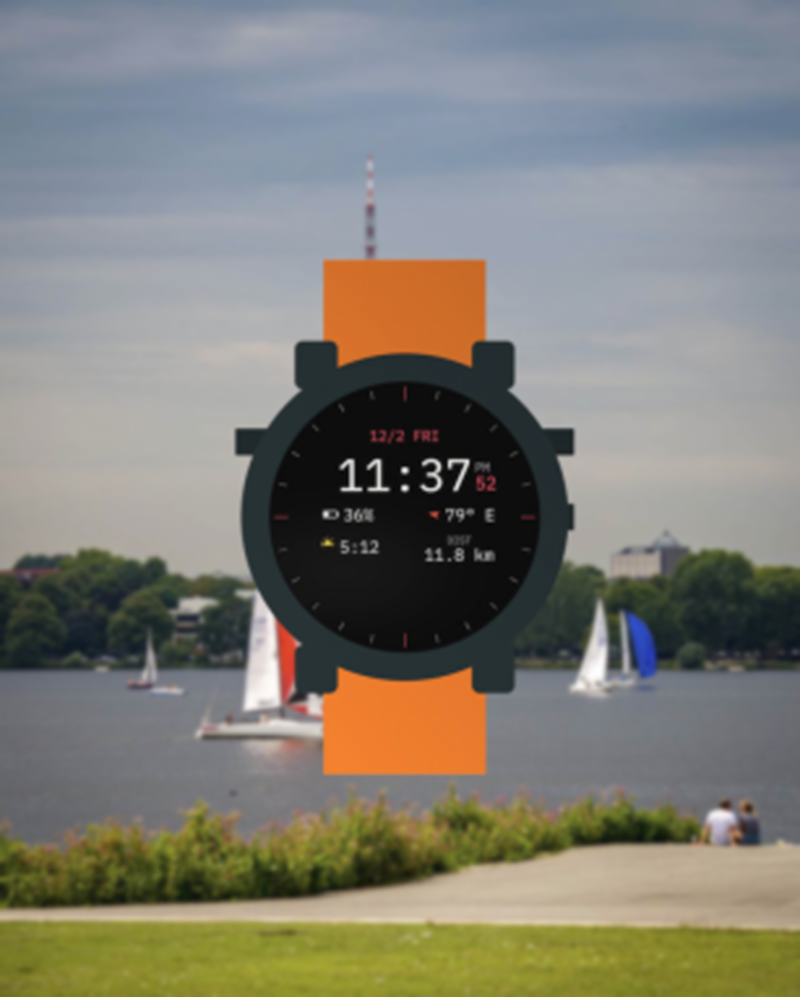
{"hour": 11, "minute": 37}
